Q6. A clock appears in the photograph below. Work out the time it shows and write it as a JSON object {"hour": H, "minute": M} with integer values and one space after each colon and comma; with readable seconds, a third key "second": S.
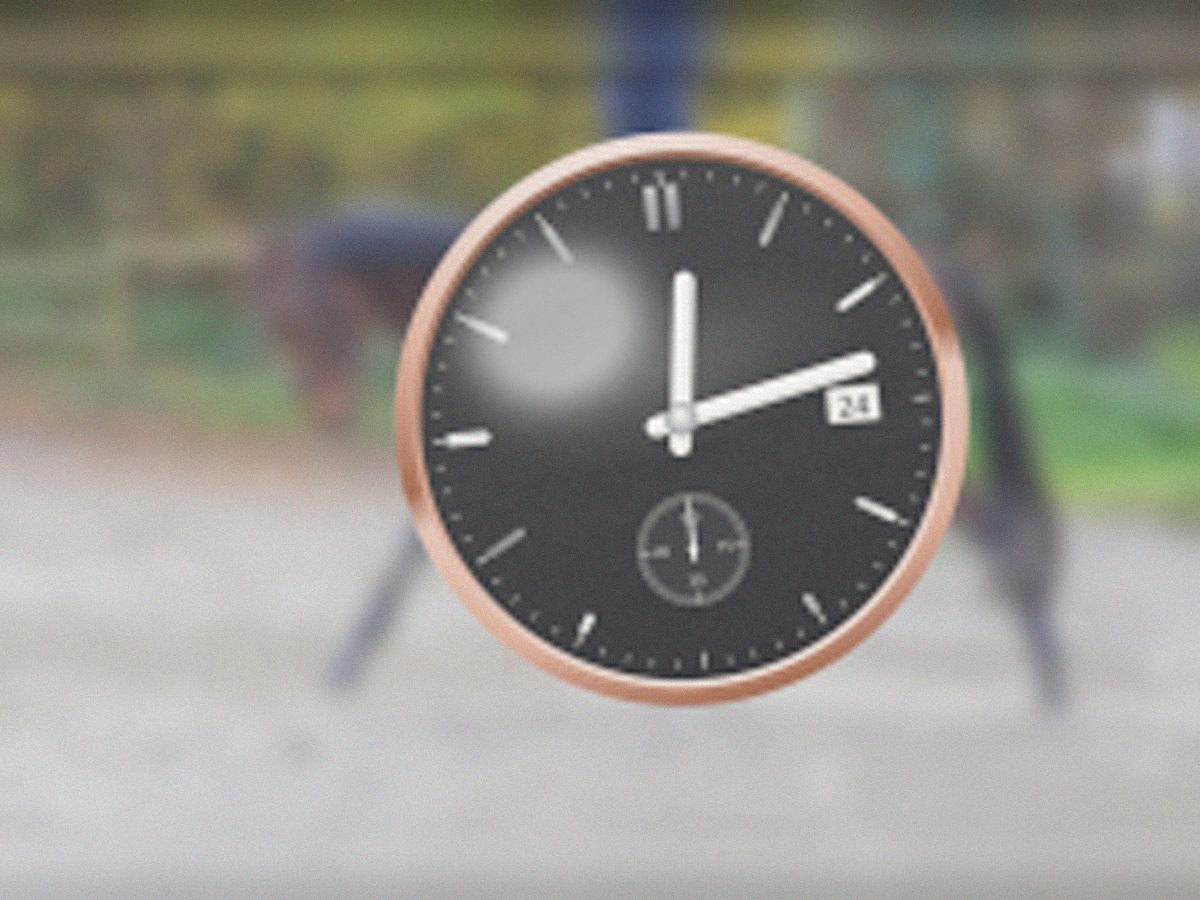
{"hour": 12, "minute": 13}
